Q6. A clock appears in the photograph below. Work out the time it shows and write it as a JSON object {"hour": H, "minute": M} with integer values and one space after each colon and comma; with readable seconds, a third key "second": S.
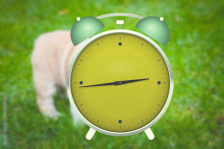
{"hour": 2, "minute": 44}
